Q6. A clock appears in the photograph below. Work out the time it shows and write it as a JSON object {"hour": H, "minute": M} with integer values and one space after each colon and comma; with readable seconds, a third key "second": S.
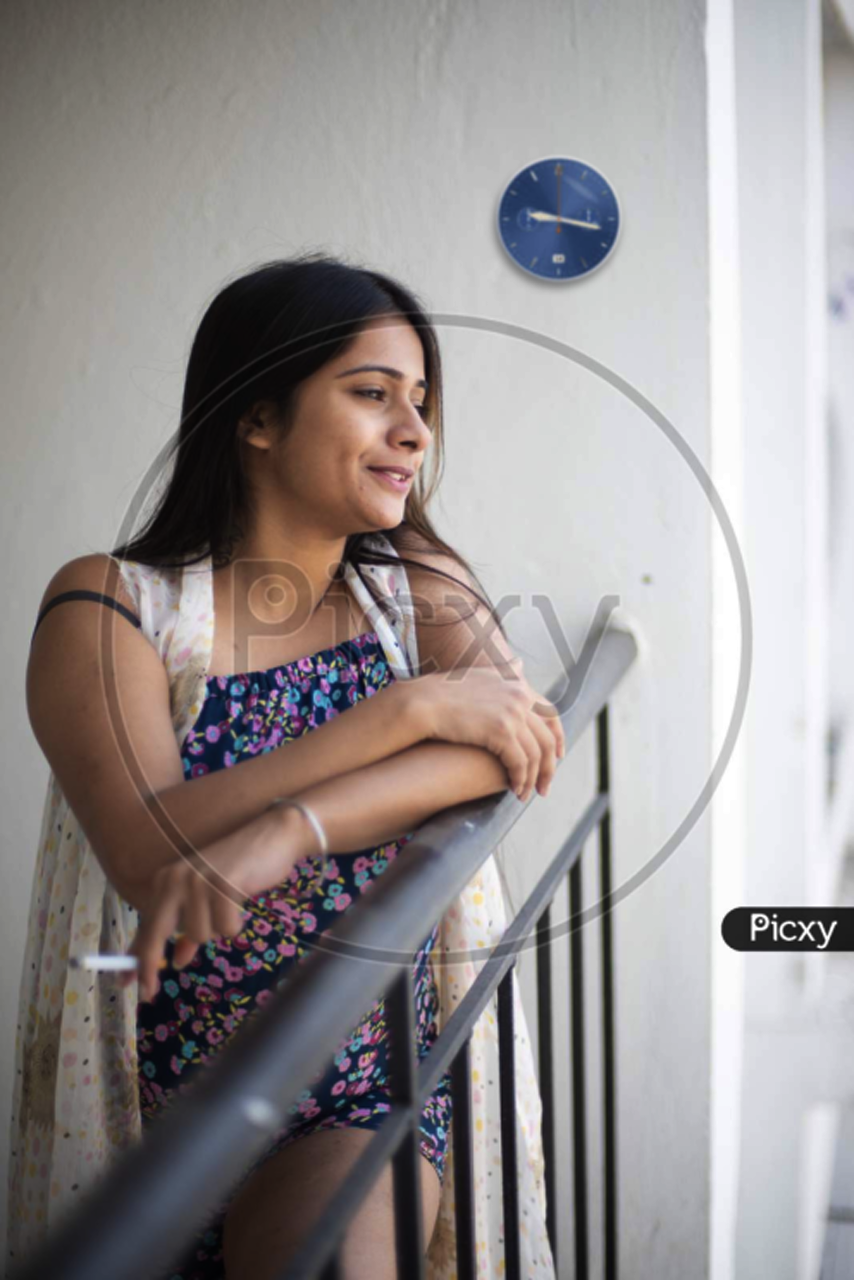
{"hour": 9, "minute": 17}
